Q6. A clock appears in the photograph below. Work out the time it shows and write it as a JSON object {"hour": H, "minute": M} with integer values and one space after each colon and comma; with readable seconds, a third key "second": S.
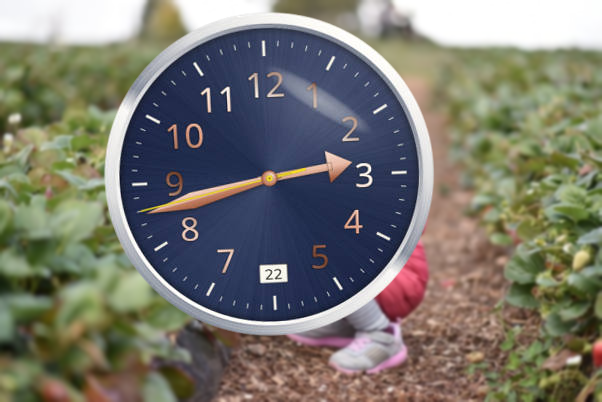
{"hour": 2, "minute": 42, "second": 43}
